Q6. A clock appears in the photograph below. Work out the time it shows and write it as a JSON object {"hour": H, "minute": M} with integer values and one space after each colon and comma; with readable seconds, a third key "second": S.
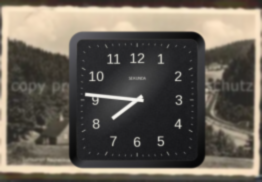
{"hour": 7, "minute": 46}
